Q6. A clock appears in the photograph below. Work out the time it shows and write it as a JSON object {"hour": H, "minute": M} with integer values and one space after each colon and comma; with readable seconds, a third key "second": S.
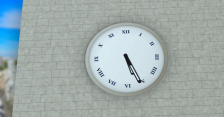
{"hour": 5, "minute": 26}
